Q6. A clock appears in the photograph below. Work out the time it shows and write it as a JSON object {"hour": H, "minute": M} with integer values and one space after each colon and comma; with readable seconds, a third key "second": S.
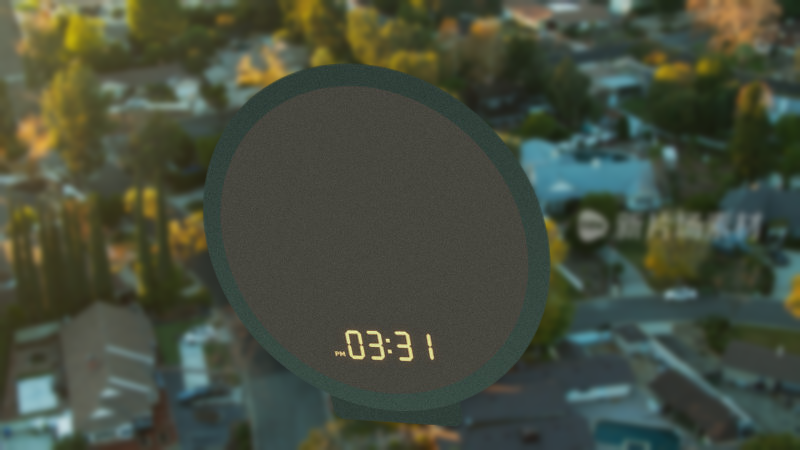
{"hour": 3, "minute": 31}
